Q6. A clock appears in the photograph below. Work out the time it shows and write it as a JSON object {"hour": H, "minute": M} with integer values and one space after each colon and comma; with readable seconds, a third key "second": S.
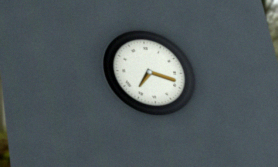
{"hour": 7, "minute": 18}
